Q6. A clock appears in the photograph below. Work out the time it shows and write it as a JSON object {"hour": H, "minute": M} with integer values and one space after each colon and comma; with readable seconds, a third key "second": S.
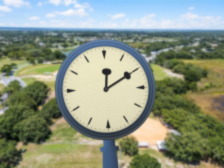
{"hour": 12, "minute": 10}
